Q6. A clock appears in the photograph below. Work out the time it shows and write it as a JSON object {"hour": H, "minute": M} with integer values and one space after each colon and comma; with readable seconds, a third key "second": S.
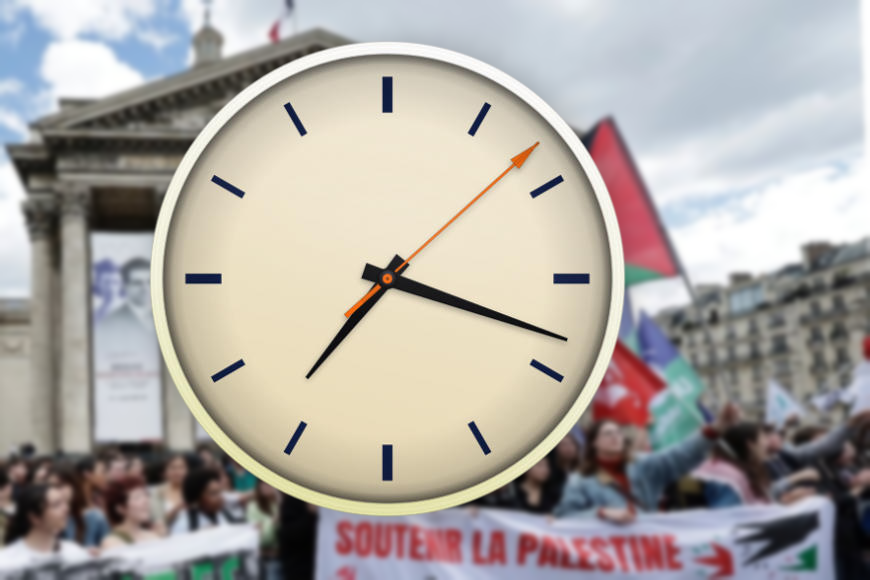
{"hour": 7, "minute": 18, "second": 8}
